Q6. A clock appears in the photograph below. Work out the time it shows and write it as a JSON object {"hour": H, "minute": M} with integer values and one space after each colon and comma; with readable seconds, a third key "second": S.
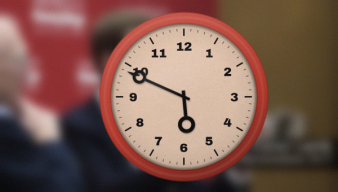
{"hour": 5, "minute": 49}
